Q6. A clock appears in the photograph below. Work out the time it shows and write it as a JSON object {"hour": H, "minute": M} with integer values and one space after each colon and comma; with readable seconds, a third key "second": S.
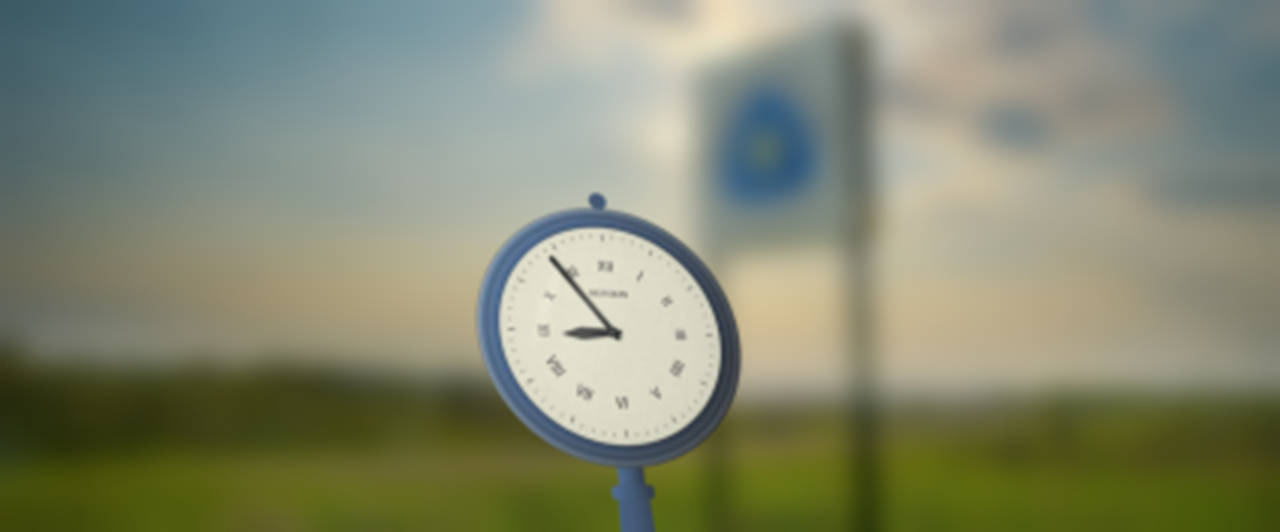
{"hour": 8, "minute": 54}
